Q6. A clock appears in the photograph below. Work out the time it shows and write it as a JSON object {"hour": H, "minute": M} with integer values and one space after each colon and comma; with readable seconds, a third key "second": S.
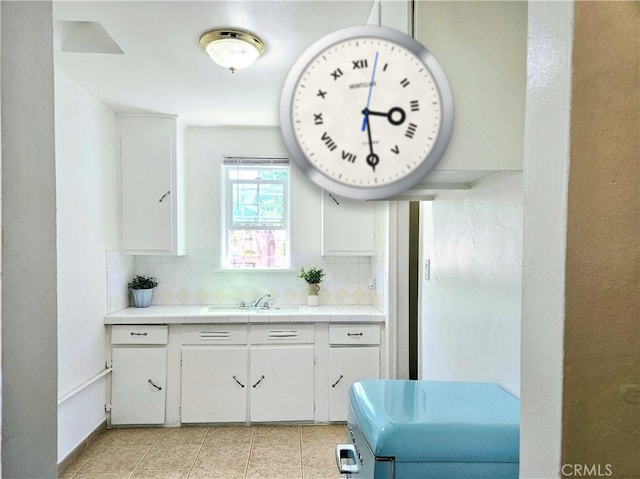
{"hour": 3, "minute": 30, "second": 3}
